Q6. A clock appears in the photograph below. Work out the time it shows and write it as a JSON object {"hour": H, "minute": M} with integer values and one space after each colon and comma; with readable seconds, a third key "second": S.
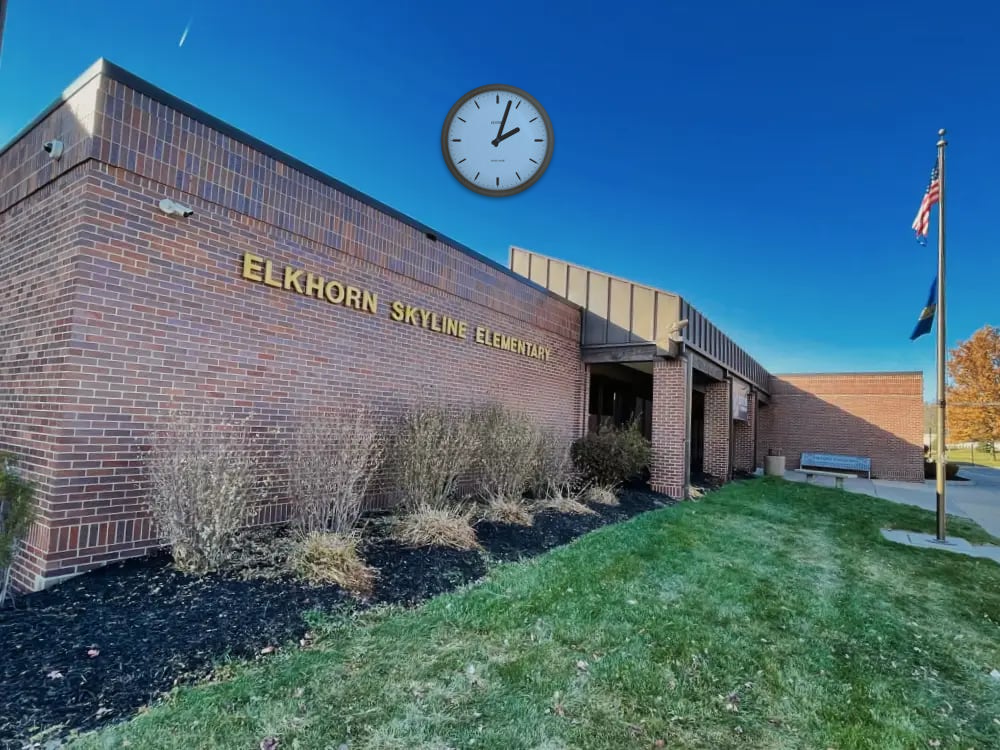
{"hour": 2, "minute": 3}
